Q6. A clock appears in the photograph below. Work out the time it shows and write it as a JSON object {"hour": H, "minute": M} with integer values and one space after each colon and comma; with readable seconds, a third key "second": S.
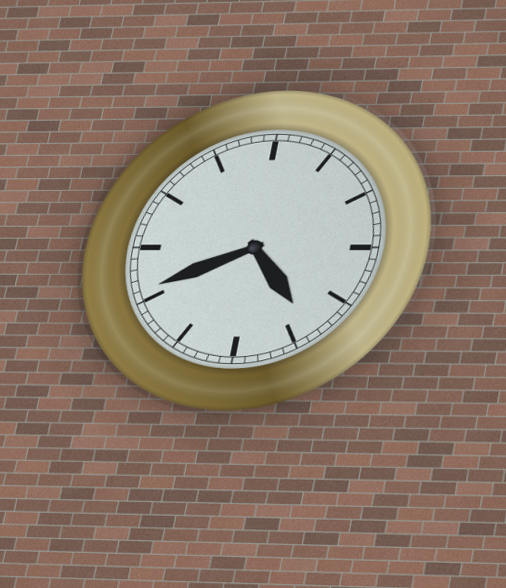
{"hour": 4, "minute": 41}
